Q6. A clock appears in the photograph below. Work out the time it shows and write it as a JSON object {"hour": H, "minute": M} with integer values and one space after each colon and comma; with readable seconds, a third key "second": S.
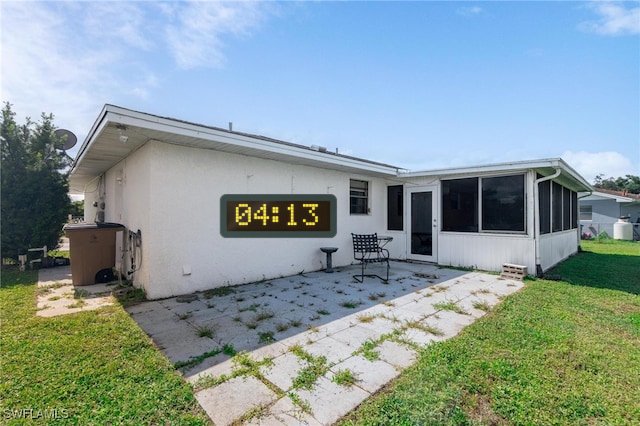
{"hour": 4, "minute": 13}
